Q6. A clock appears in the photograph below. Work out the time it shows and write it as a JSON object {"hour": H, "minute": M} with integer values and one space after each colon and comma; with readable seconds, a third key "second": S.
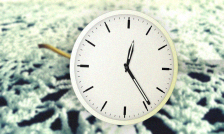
{"hour": 12, "minute": 24}
